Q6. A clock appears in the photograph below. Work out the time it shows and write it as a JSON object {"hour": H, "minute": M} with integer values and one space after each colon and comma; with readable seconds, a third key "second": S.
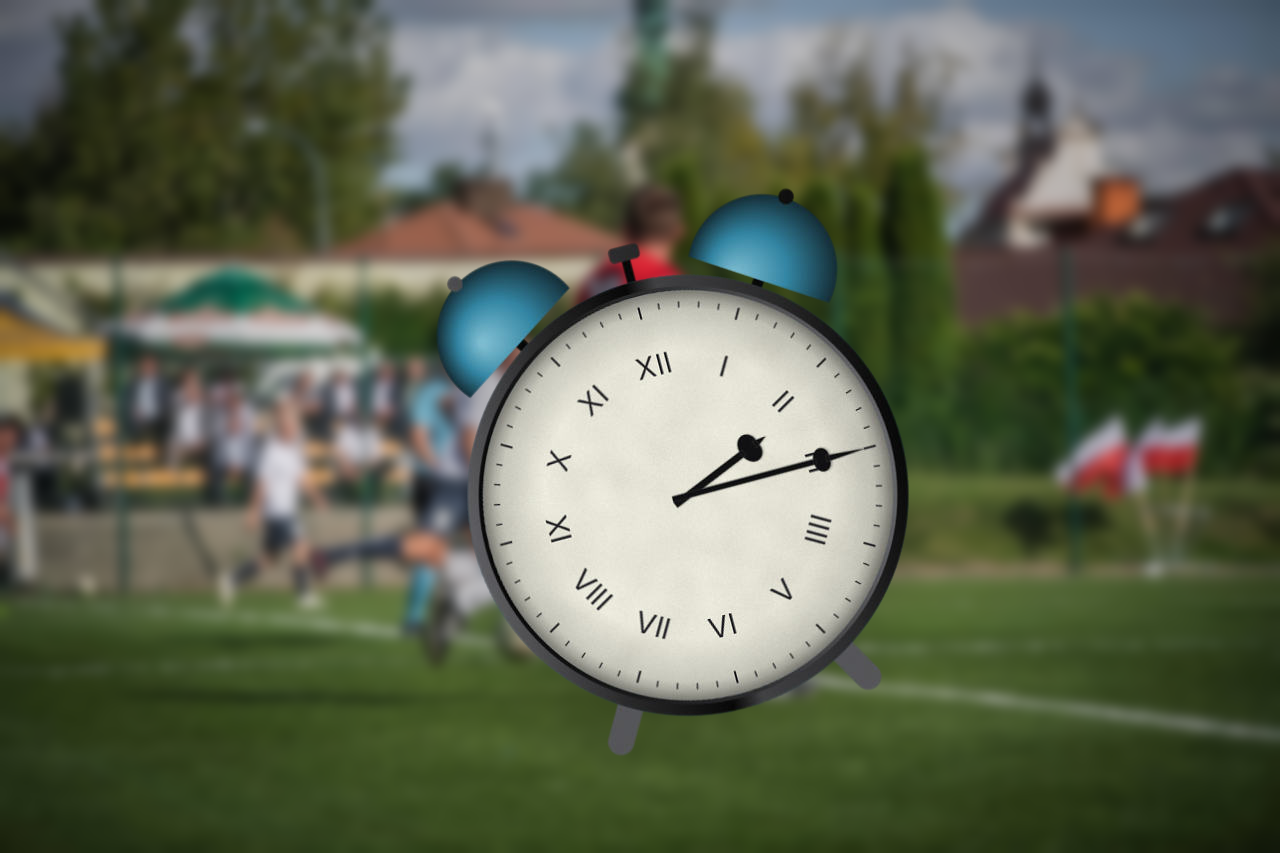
{"hour": 2, "minute": 15}
